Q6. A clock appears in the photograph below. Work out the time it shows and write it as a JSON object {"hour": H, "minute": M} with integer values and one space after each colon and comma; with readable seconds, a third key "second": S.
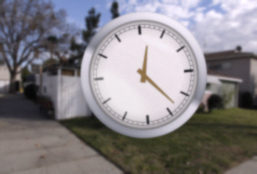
{"hour": 12, "minute": 23}
